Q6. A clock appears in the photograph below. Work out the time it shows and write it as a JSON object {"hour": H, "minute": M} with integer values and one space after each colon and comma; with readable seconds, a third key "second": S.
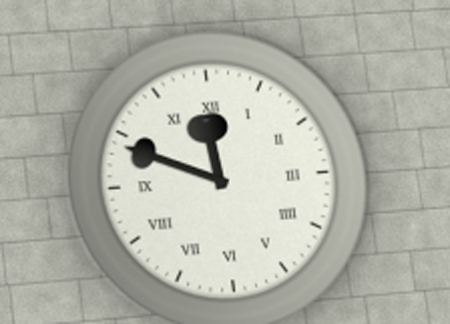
{"hour": 11, "minute": 49}
